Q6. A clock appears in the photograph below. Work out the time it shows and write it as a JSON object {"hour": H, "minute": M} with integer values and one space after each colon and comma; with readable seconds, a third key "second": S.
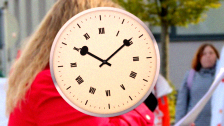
{"hour": 10, "minute": 9}
